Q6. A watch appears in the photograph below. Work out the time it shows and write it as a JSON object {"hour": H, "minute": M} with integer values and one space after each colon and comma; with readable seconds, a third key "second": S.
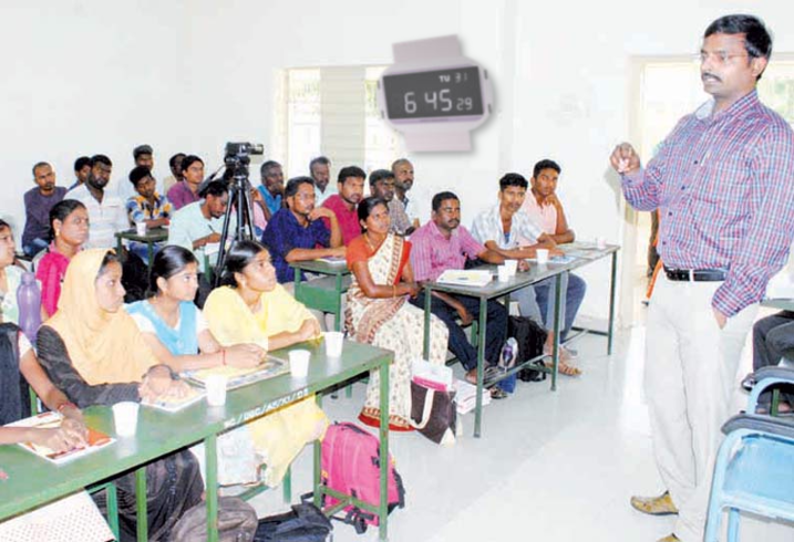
{"hour": 6, "minute": 45}
